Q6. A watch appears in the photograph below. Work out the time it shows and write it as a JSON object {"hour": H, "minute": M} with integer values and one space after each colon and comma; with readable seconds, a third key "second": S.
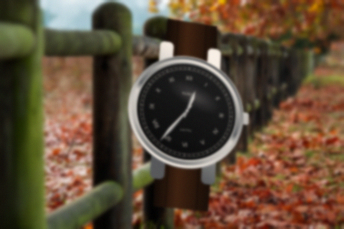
{"hour": 12, "minute": 36}
